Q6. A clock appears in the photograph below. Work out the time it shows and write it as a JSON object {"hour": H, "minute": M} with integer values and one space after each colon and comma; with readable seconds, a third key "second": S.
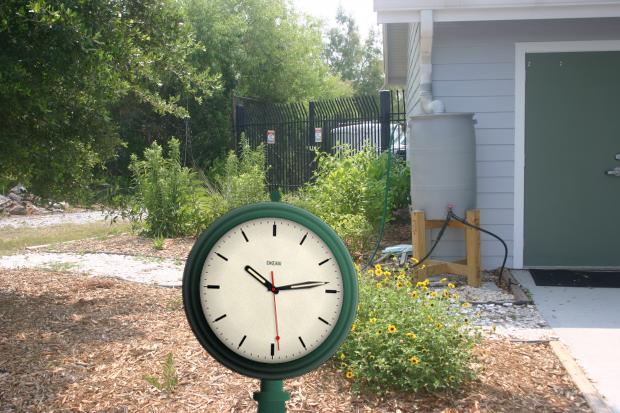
{"hour": 10, "minute": 13, "second": 29}
